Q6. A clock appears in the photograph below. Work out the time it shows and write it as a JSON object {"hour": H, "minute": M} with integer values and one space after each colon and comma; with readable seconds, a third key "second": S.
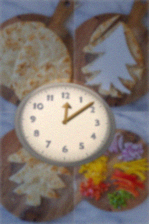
{"hour": 12, "minute": 8}
